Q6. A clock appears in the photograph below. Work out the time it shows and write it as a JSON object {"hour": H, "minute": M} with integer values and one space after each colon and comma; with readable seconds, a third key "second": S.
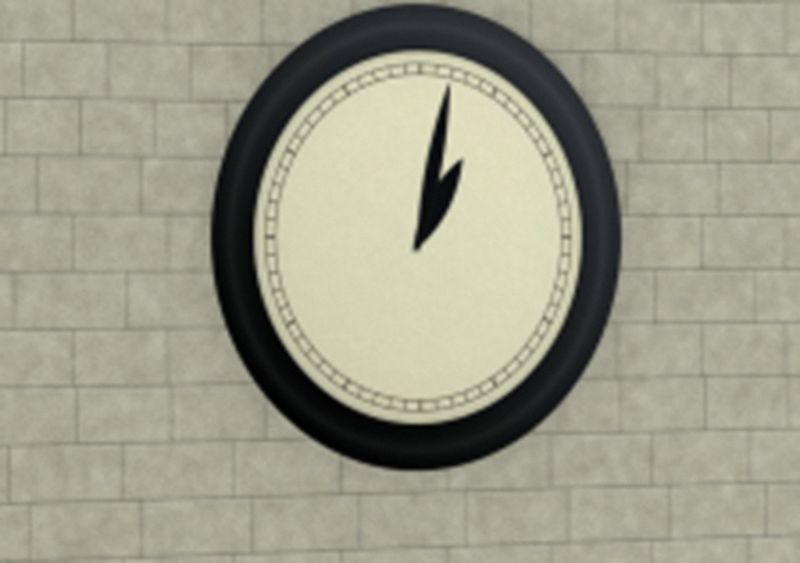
{"hour": 1, "minute": 2}
